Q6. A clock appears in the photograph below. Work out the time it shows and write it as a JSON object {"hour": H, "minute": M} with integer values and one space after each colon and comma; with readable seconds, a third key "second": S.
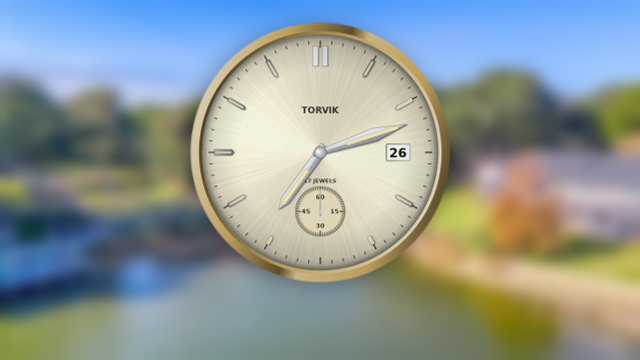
{"hour": 7, "minute": 12}
